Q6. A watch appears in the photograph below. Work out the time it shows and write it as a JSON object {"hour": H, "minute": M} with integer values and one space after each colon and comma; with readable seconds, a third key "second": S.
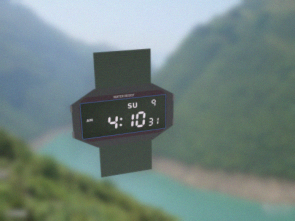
{"hour": 4, "minute": 10}
